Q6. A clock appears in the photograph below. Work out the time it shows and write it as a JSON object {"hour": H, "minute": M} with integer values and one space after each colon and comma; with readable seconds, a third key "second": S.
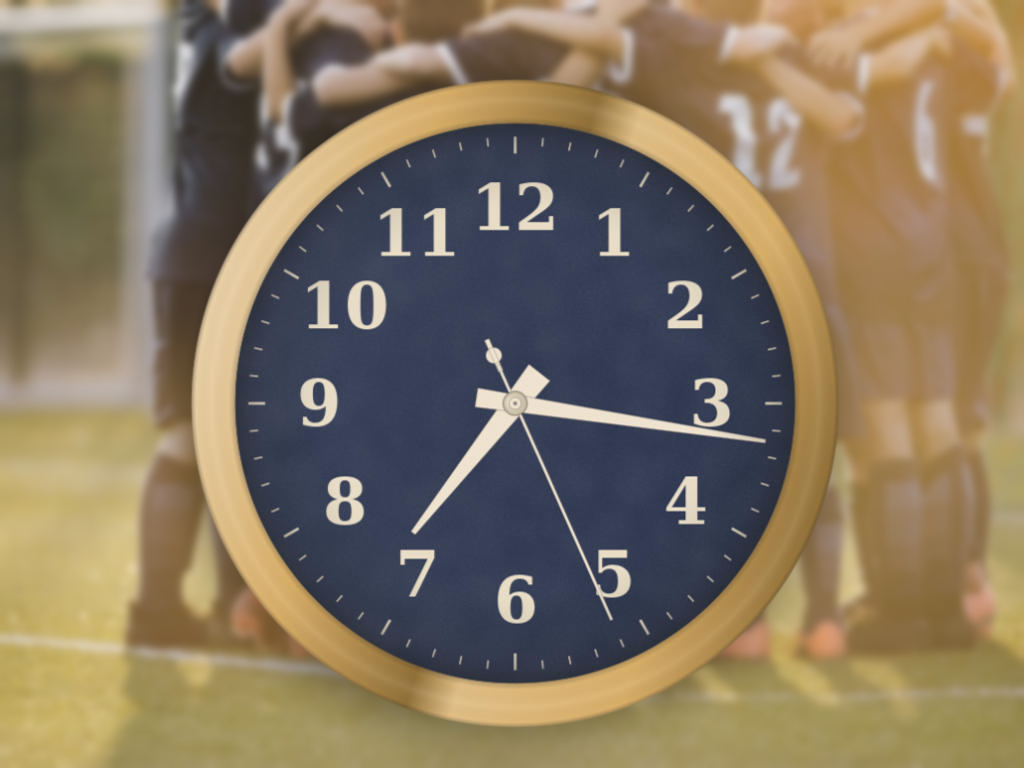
{"hour": 7, "minute": 16, "second": 26}
